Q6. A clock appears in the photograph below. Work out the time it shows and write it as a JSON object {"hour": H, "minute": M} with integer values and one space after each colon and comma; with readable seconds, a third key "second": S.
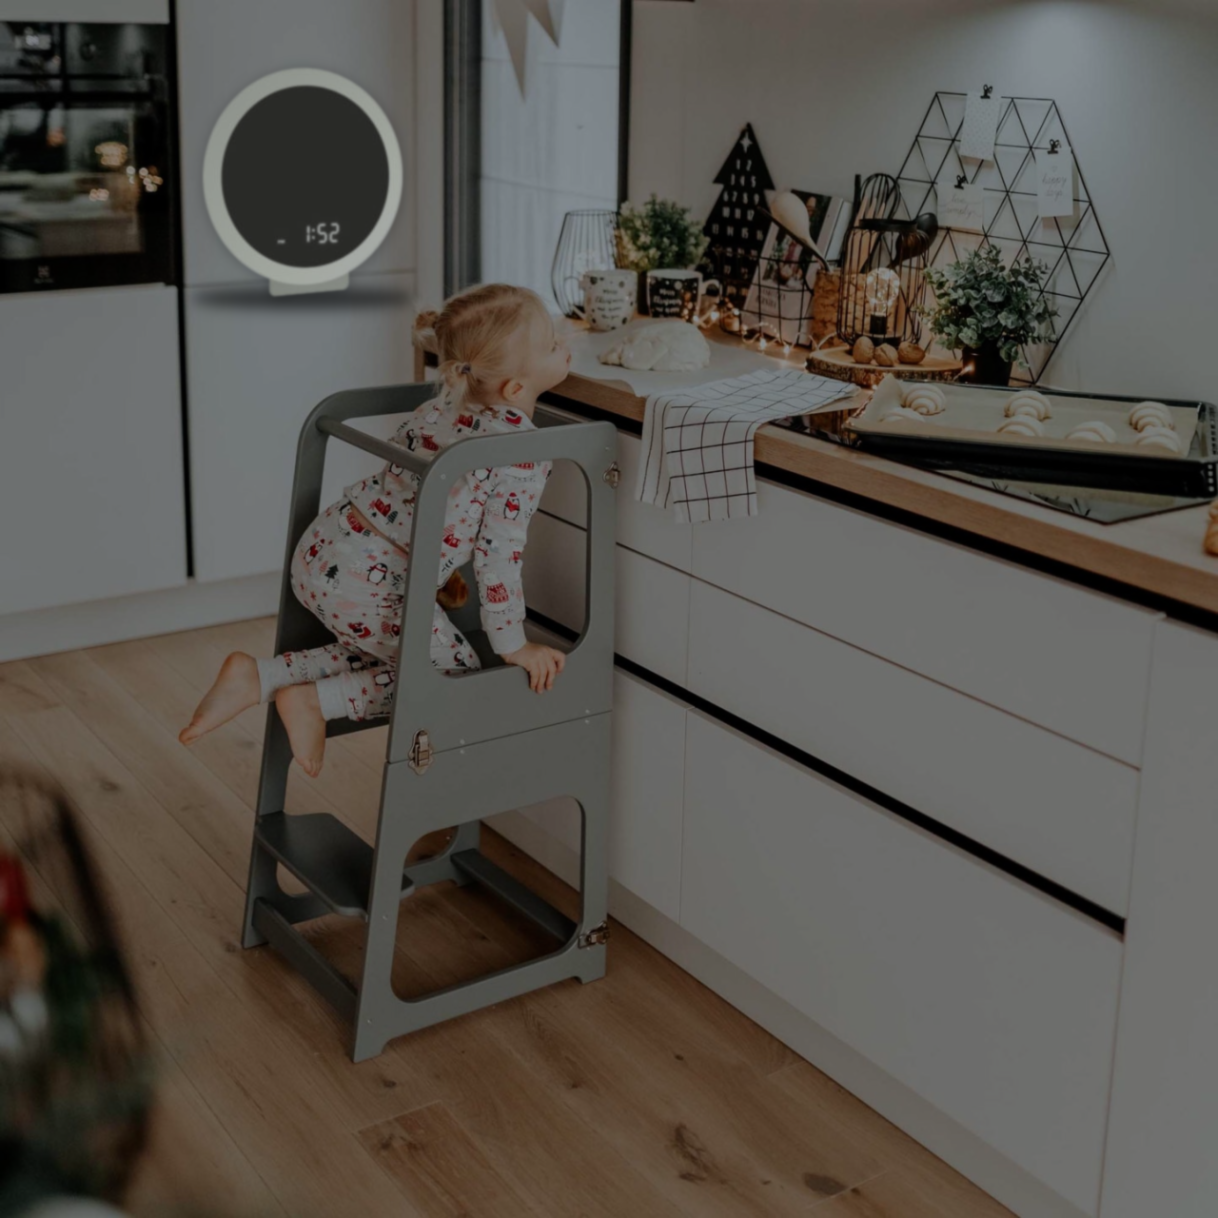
{"hour": 1, "minute": 52}
